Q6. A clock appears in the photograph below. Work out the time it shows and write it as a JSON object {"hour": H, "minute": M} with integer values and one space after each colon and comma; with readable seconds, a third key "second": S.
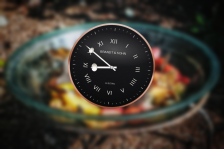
{"hour": 8, "minute": 51}
